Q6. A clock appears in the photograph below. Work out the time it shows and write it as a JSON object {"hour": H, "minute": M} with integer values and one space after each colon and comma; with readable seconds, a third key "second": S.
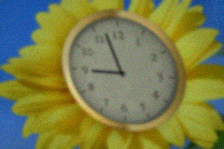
{"hour": 8, "minute": 57}
